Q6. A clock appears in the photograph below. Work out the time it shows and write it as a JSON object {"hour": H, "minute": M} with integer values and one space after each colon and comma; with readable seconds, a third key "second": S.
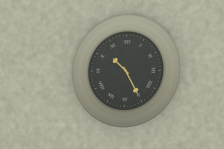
{"hour": 10, "minute": 25}
